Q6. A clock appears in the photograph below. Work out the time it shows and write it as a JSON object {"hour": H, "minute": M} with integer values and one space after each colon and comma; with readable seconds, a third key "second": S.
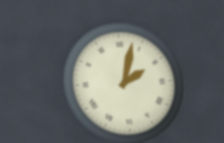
{"hour": 2, "minute": 3}
